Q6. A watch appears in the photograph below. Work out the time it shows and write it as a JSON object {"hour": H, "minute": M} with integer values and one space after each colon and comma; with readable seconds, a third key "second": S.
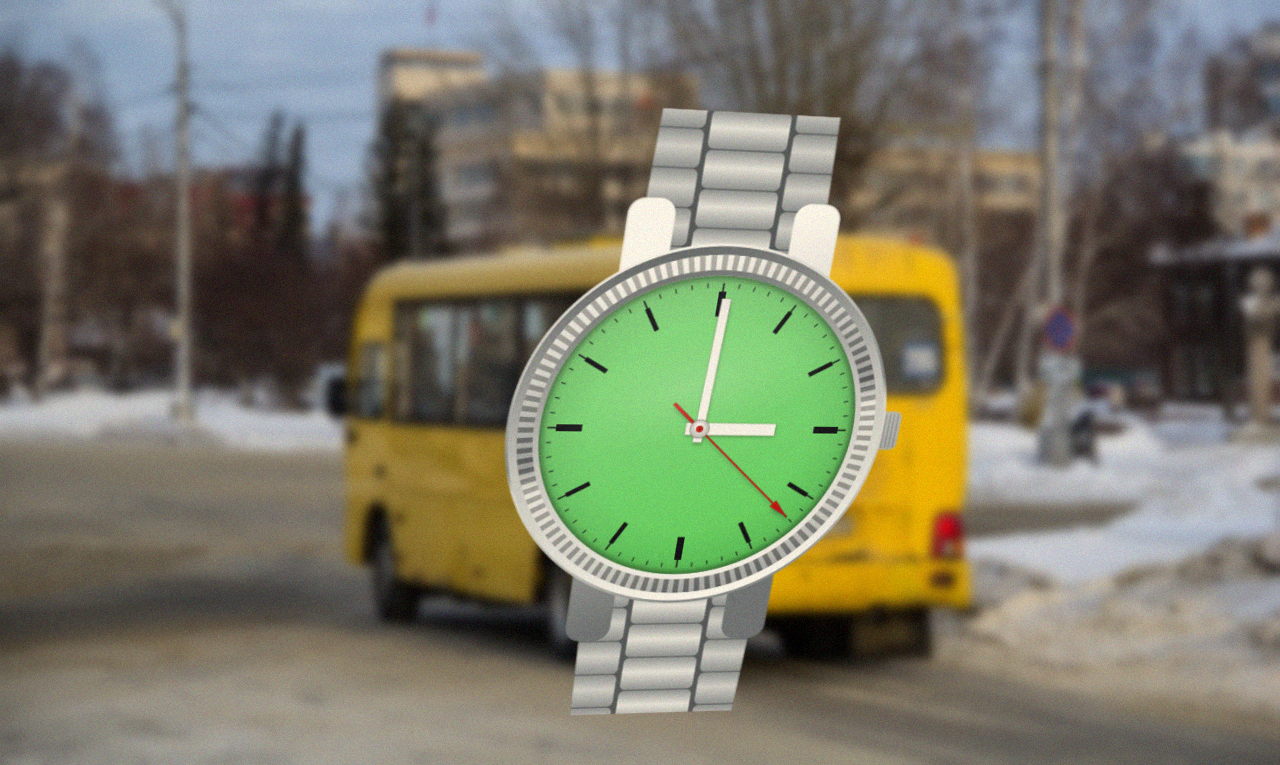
{"hour": 3, "minute": 0, "second": 22}
